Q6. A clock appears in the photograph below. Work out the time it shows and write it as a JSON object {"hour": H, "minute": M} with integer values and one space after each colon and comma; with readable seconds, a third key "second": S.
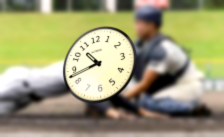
{"hour": 10, "minute": 43}
